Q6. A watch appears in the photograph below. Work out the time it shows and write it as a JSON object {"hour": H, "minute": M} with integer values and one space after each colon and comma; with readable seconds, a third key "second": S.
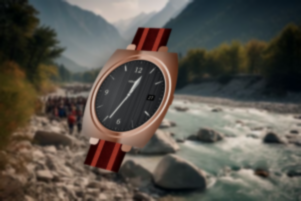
{"hour": 12, "minute": 34}
